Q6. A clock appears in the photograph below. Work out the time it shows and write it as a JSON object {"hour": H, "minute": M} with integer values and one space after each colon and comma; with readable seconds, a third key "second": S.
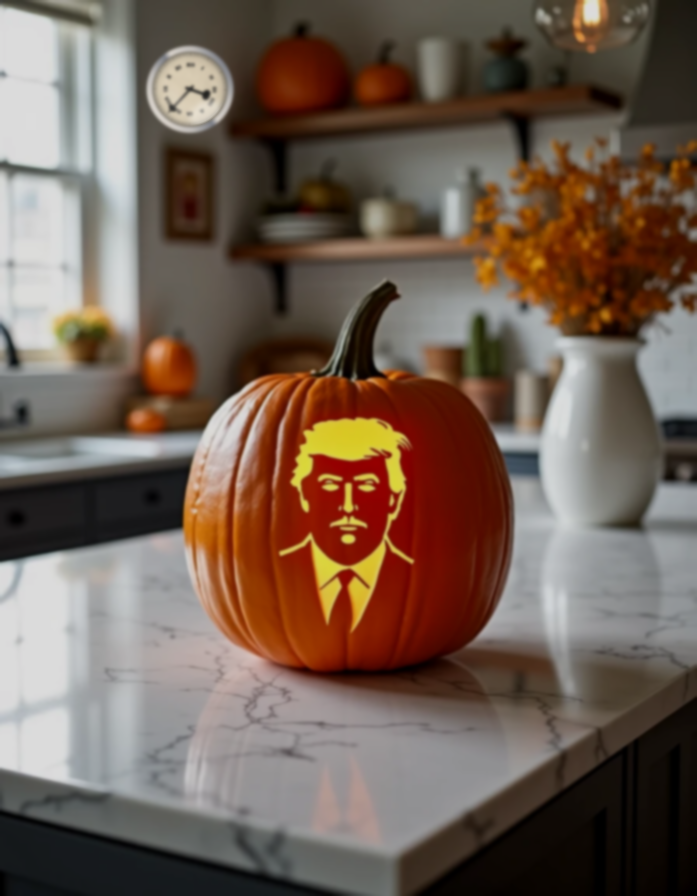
{"hour": 3, "minute": 37}
